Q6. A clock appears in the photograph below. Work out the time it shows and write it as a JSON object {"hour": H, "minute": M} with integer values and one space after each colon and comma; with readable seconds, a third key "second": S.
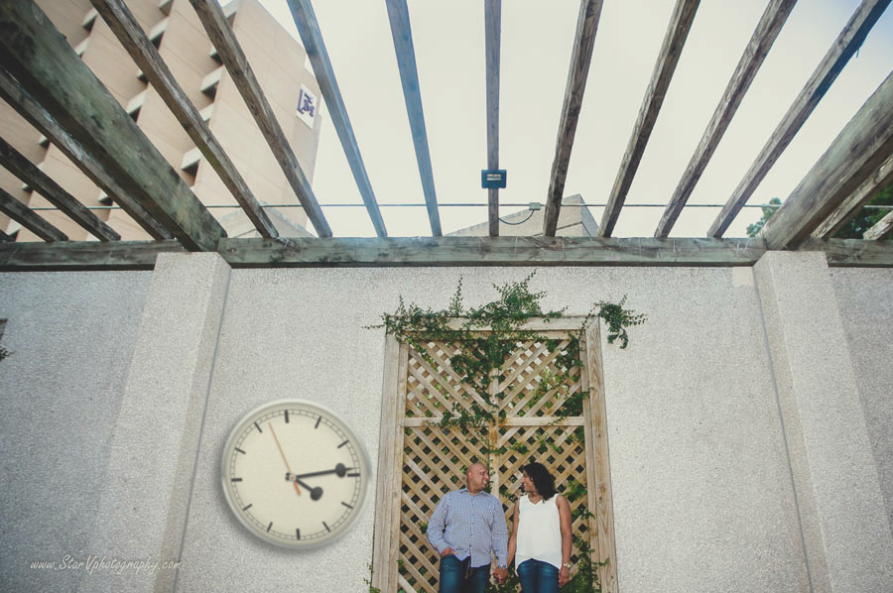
{"hour": 4, "minute": 13, "second": 57}
